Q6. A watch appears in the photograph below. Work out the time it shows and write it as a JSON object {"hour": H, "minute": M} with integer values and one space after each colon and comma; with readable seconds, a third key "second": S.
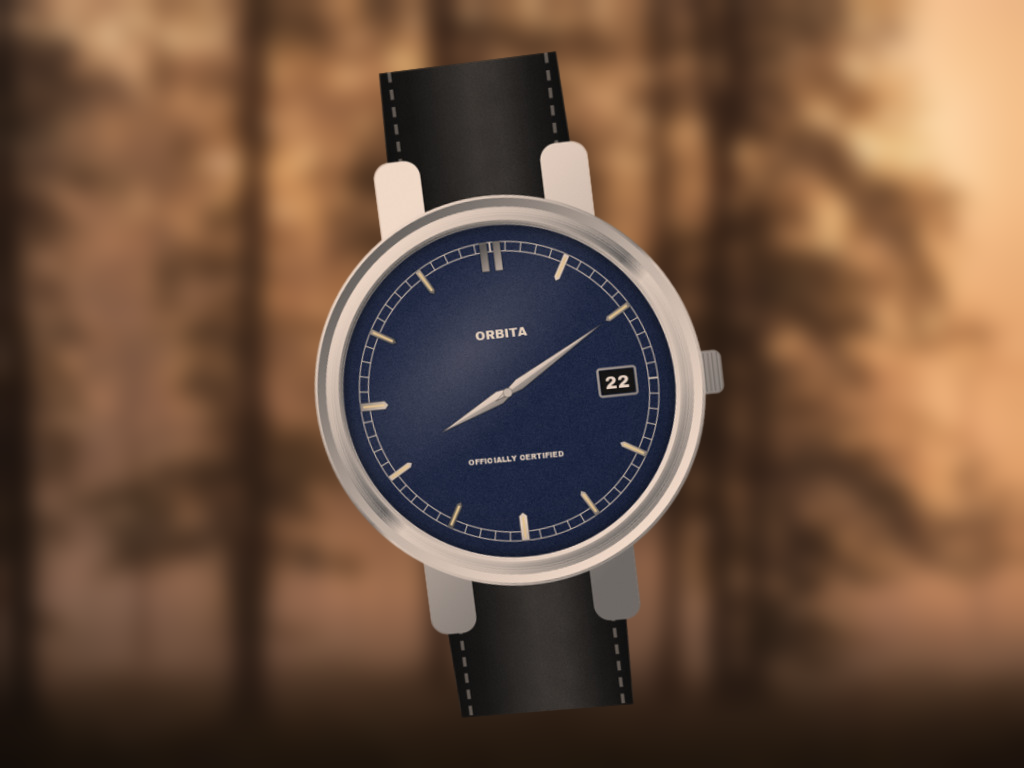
{"hour": 8, "minute": 10}
